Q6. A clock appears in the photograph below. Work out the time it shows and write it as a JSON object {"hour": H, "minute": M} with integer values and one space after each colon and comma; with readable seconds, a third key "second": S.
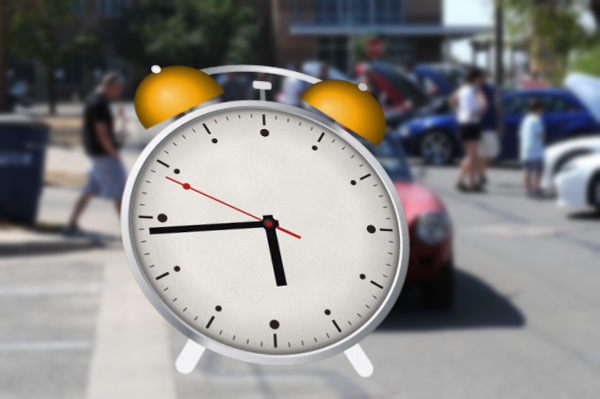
{"hour": 5, "minute": 43, "second": 49}
